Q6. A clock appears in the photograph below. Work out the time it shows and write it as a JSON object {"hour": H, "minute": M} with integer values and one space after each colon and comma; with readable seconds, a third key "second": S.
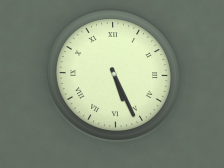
{"hour": 5, "minute": 26}
